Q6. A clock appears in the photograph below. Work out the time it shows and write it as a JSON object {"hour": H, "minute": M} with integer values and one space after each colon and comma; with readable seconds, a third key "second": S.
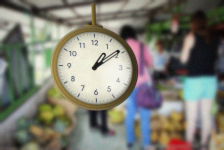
{"hour": 1, "minute": 9}
